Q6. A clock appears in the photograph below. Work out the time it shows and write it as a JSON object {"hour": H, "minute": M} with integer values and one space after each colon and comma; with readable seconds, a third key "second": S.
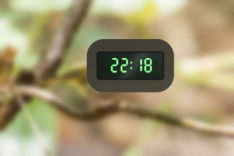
{"hour": 22, "minute": 18}
